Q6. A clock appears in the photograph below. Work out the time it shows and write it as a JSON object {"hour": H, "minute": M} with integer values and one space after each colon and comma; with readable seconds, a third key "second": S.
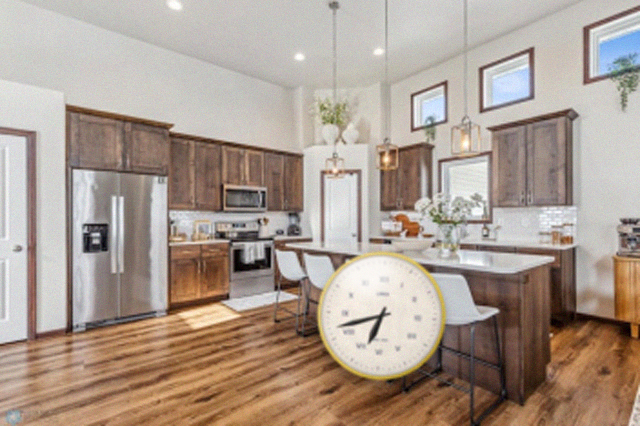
{"hour": 6, "minute": 42}
